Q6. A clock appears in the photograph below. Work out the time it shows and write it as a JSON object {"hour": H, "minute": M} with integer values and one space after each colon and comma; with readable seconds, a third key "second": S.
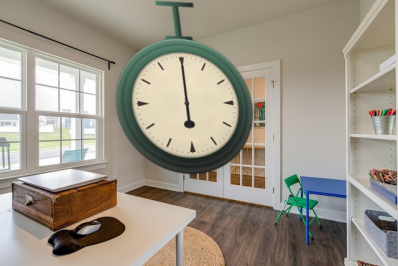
{"hour": 6, "minute": 0}
